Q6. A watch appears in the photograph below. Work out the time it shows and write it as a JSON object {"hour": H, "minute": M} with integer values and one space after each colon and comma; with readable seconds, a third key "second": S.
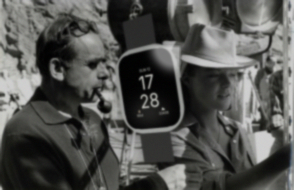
{"hour": 17, "minute": 28}
